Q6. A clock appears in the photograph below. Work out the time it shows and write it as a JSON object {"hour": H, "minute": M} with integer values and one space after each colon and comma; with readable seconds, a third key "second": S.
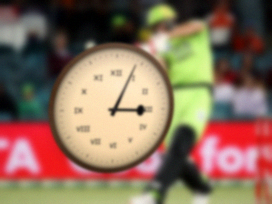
{"hour": 3, "minute": 4}
